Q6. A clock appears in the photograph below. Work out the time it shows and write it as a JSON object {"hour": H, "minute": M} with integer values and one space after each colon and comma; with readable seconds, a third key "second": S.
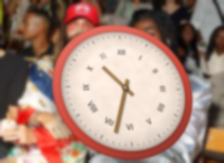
{"hour": 10, "minute": 33}
